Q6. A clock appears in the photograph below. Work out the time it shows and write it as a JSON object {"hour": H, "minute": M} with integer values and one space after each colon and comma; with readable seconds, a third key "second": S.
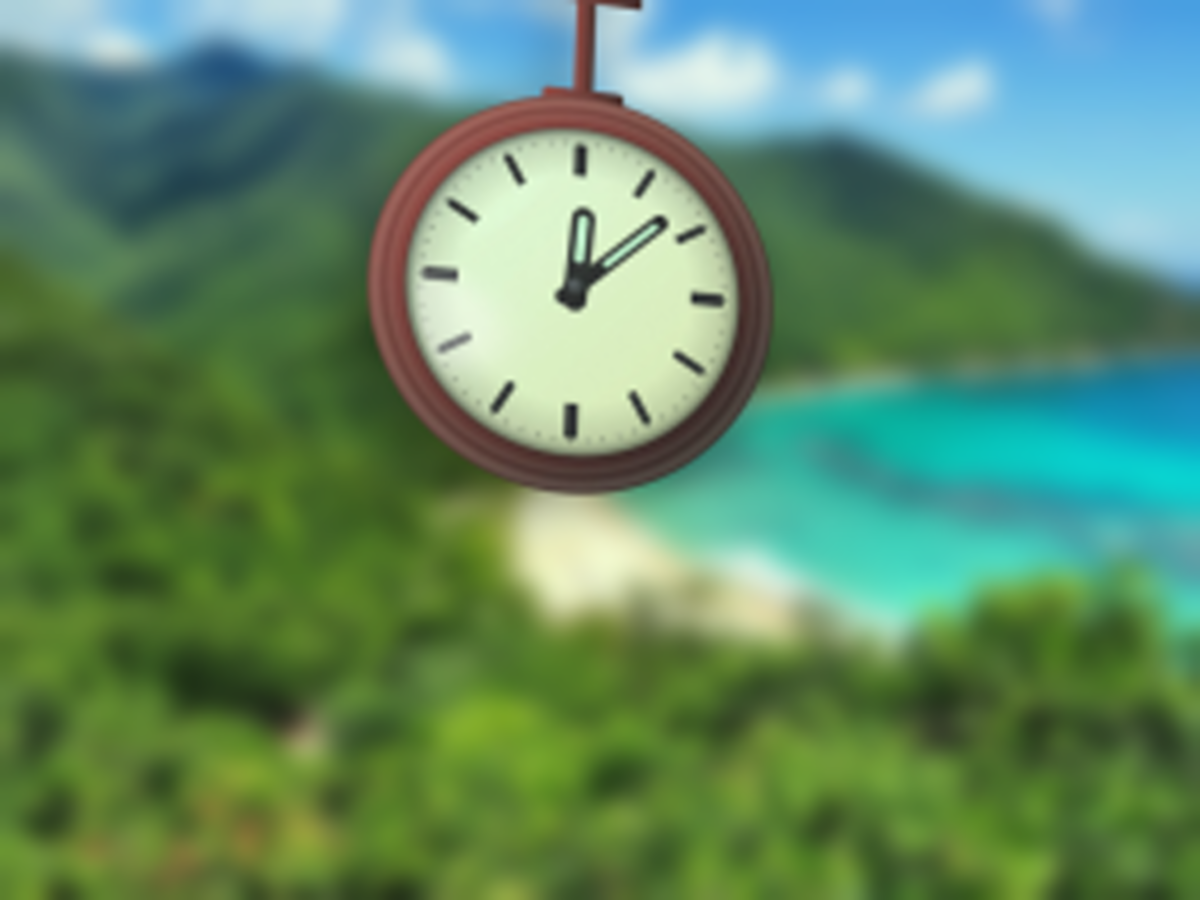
{"hour": 12, "minute": 8}
